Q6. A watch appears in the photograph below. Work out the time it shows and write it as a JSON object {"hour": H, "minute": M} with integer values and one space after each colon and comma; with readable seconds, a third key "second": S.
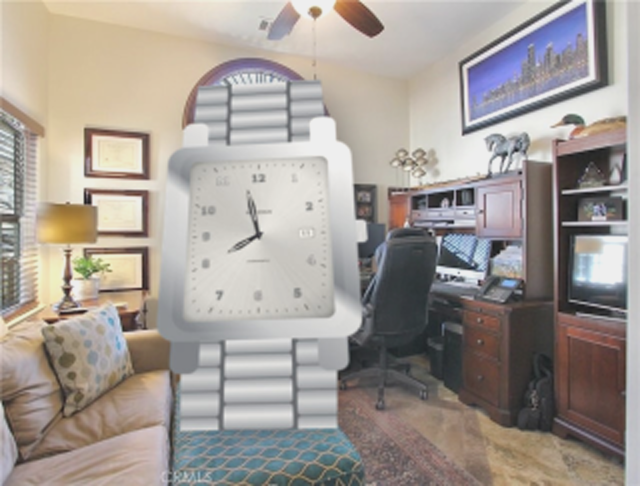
{"hour": 7, "minute": 58}
